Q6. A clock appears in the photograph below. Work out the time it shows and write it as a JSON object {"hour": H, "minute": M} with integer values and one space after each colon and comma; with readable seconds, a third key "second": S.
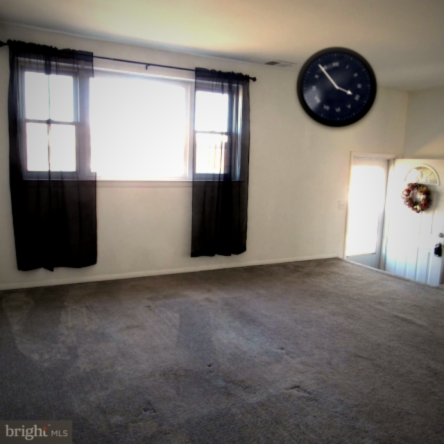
{"hour": 3, "minute": 54}
